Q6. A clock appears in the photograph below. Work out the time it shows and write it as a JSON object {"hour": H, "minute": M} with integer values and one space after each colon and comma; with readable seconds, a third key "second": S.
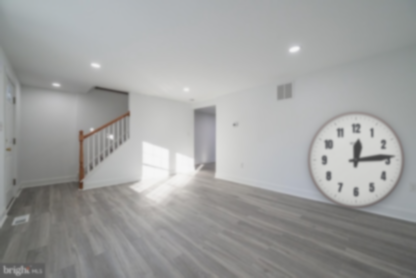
{"hour": 12, "minute": 14}
